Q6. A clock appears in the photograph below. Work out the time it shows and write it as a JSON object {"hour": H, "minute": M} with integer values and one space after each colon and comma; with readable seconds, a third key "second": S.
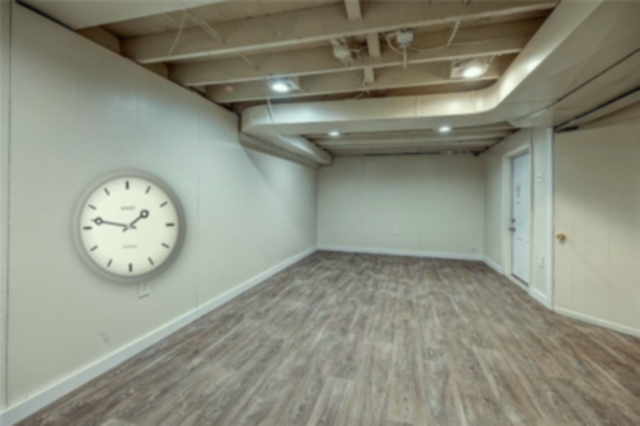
{"hour": 1, "minute": 47}
